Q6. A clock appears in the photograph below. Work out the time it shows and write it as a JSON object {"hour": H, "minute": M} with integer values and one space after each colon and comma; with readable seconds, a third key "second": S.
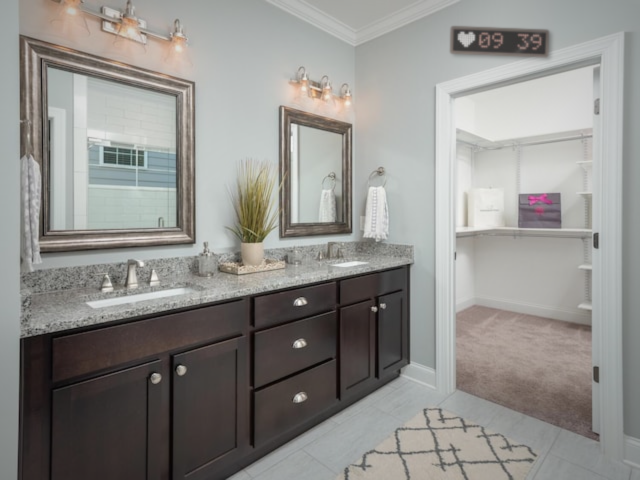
{"hour": 9, "minute": 39}
